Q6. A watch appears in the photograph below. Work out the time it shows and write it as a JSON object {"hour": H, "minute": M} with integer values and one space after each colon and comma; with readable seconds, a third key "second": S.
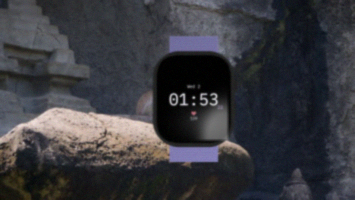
{"hour": 1, "minute": 53}
